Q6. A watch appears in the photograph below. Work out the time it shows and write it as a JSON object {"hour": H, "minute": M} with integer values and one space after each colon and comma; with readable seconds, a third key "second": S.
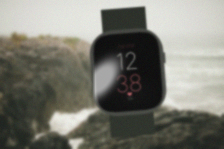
{"hour": 12, "minute": 38}
